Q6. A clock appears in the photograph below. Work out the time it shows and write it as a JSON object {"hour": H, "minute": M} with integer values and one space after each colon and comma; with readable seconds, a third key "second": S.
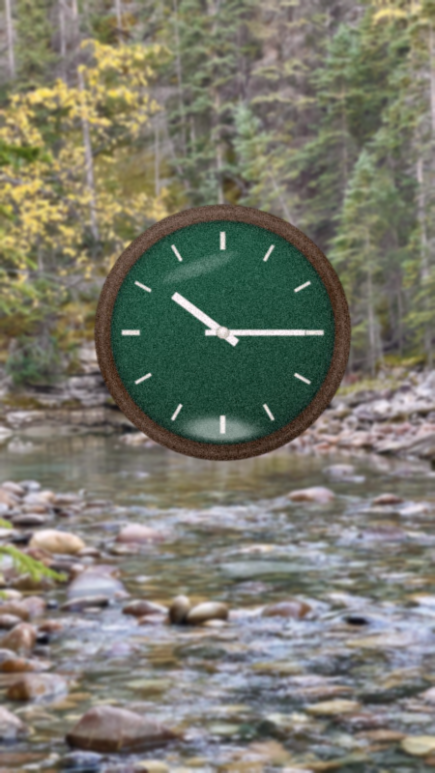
{"hour": 10, "minute": 15}
